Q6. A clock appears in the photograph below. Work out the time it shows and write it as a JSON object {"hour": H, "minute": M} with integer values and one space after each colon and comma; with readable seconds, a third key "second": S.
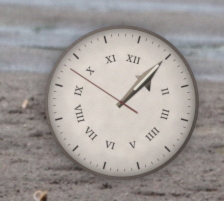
{"hour": 1, "minute": 4, "second": 48}
